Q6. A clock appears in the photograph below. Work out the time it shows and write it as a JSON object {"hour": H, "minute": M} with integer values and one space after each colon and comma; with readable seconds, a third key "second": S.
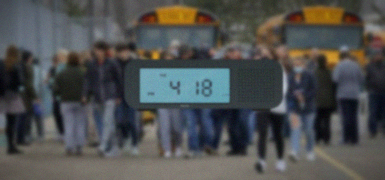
{"hour": 4, "minute": 18}
